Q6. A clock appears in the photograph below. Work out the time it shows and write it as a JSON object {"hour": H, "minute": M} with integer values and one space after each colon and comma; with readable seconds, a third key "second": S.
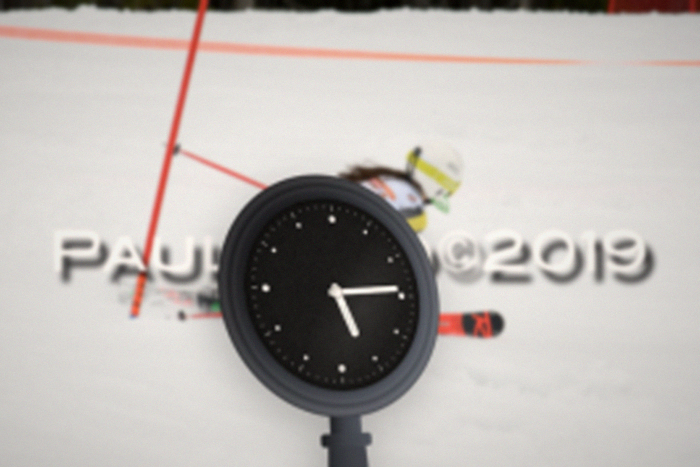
{"hour": 5, "minute": 14}
